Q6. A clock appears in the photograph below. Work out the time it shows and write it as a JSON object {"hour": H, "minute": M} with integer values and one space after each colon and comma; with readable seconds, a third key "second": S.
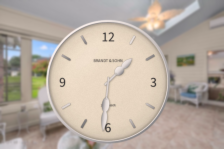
{"hour": 1, "minute": 31}
